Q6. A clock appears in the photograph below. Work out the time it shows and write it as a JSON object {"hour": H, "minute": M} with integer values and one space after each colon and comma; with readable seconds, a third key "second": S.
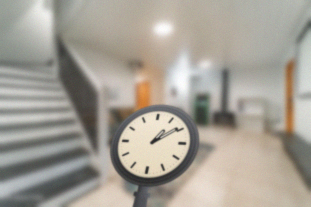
{"hour": 1, "minute": 9}
